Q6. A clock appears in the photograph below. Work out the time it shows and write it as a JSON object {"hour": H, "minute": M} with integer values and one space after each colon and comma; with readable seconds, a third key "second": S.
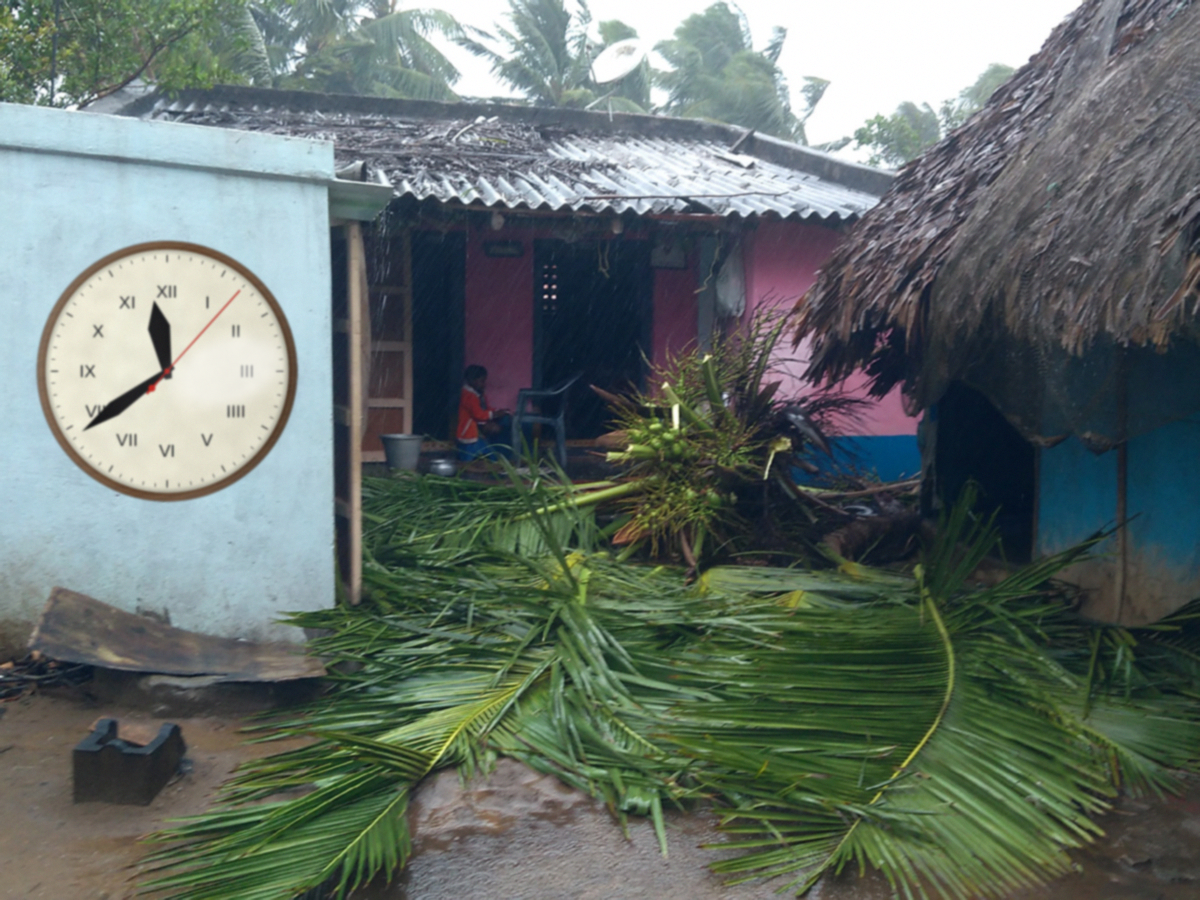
{"hour": 11, "minute": 39, "second": 7}
